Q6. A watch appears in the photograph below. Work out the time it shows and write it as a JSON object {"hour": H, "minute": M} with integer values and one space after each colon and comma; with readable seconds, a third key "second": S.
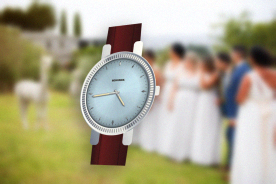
{"hour": 4, "minute": 44}
